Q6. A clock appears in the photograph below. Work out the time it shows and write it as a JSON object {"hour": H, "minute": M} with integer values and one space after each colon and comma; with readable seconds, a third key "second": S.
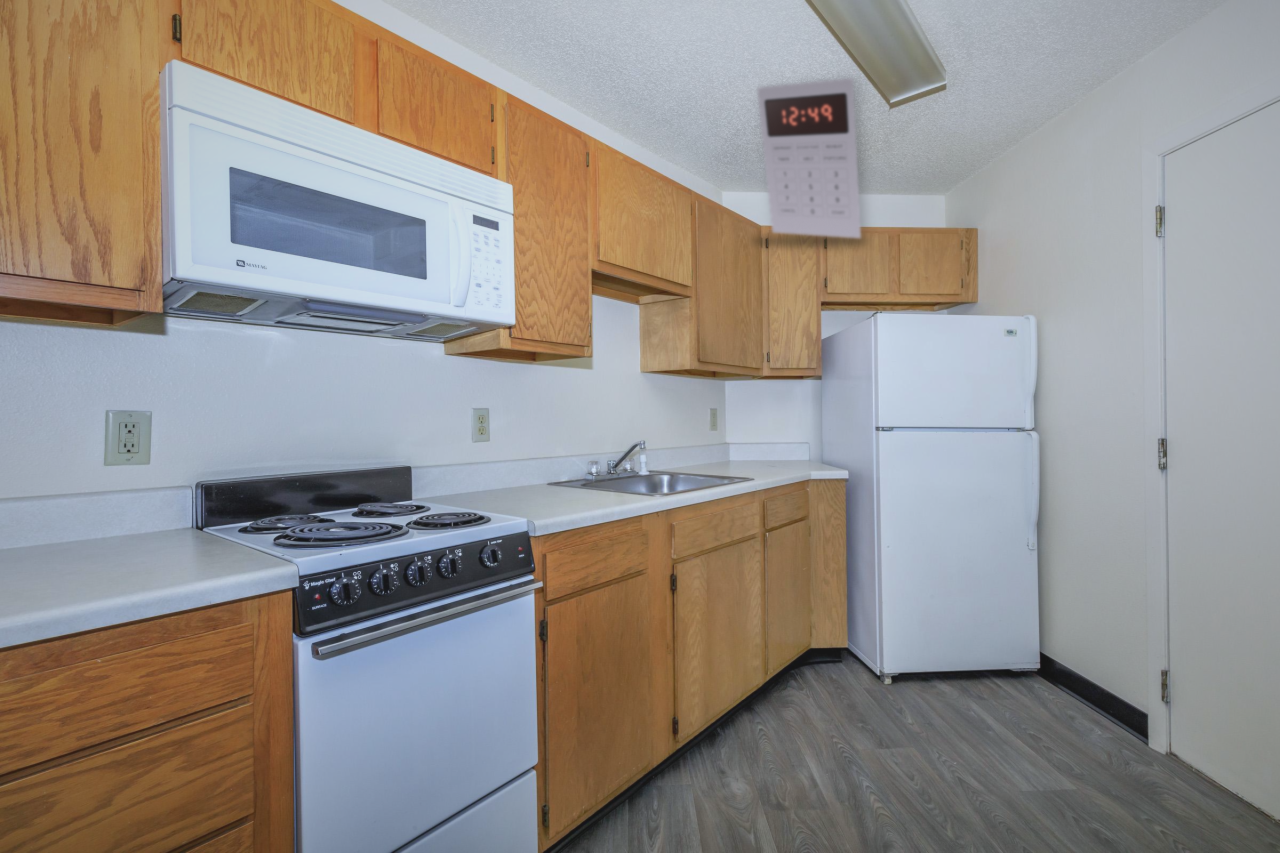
{"hour": 12, "minute": 49}
